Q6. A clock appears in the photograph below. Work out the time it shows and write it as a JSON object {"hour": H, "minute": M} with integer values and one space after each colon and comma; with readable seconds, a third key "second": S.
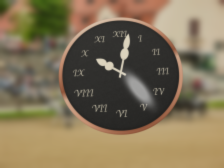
{"hour": 10, "minute": 2}
